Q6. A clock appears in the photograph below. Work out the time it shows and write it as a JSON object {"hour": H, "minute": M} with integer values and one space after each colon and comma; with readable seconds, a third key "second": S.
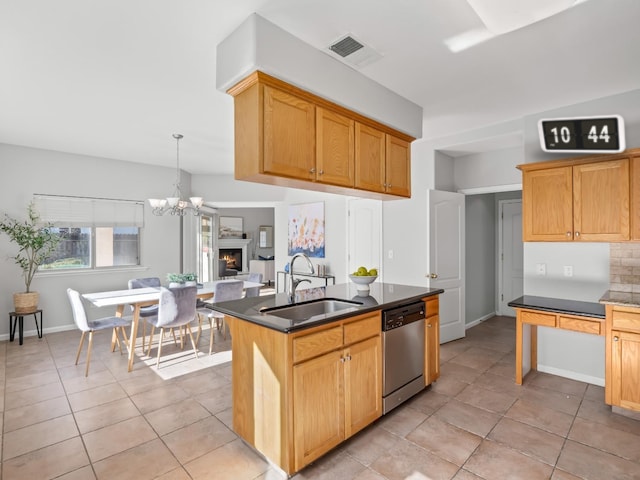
{"hour": 10, "minute": 44}
